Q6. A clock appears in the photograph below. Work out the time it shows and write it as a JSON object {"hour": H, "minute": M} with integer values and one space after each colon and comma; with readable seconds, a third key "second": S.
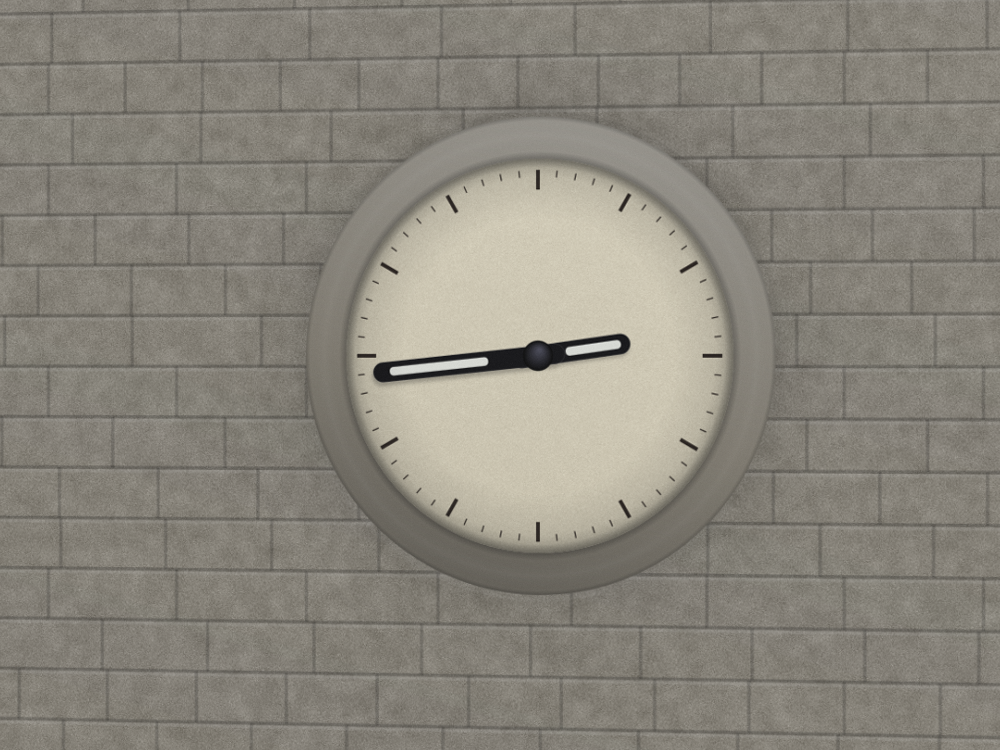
{"hour": 2, "minute": 44}
